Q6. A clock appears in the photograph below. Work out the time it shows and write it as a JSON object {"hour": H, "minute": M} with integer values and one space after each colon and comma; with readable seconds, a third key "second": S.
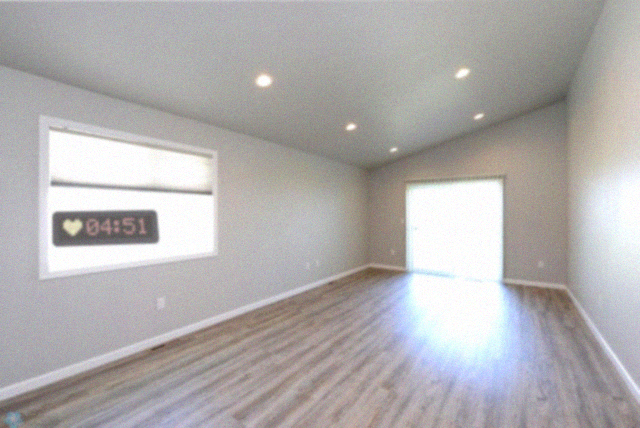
{"hour": 4, "minute": 51}
